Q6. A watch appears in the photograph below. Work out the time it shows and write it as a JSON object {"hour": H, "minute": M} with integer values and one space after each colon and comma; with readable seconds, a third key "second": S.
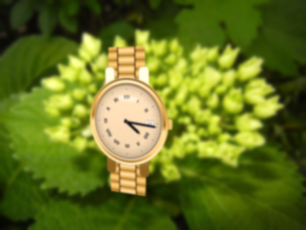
{"hour": 4, "minute": 16}
